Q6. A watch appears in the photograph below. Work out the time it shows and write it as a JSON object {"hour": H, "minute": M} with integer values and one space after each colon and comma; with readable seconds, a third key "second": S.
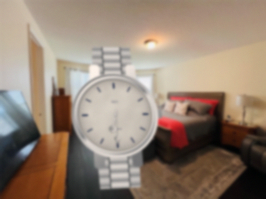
{"hour": 6, "minute": 30}
